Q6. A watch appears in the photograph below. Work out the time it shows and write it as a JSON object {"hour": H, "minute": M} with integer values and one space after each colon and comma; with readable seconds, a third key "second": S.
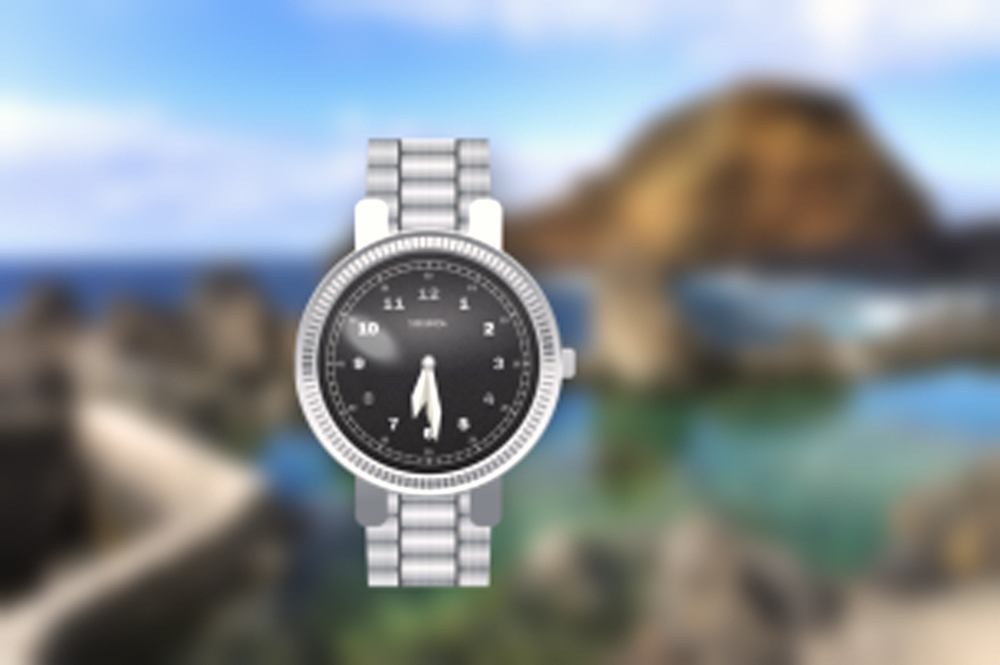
{"hour": 6, "minute": 29}
